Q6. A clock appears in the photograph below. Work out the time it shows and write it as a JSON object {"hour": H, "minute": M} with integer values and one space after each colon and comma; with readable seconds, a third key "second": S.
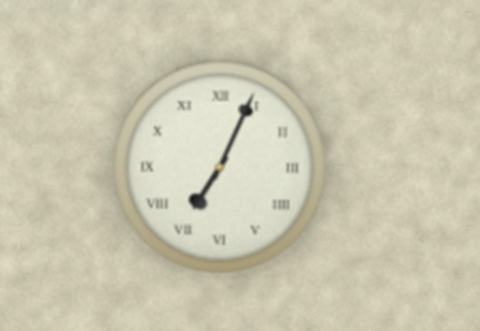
{"hour": 7, "minute": 4}
